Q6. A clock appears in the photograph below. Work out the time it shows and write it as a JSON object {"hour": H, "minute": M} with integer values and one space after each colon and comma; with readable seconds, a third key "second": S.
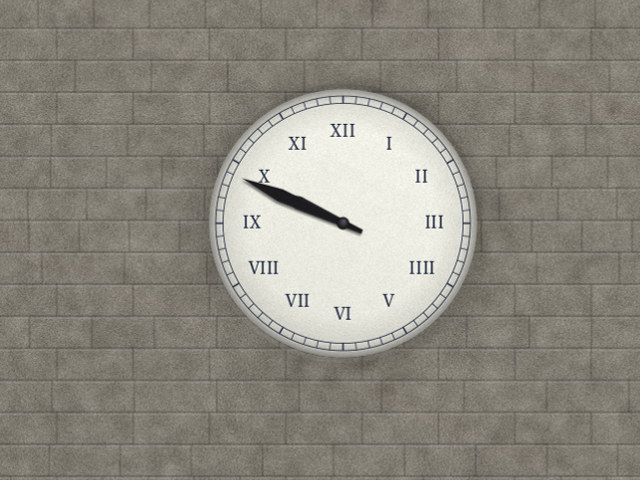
{"hour": 9, "minute": 49}
